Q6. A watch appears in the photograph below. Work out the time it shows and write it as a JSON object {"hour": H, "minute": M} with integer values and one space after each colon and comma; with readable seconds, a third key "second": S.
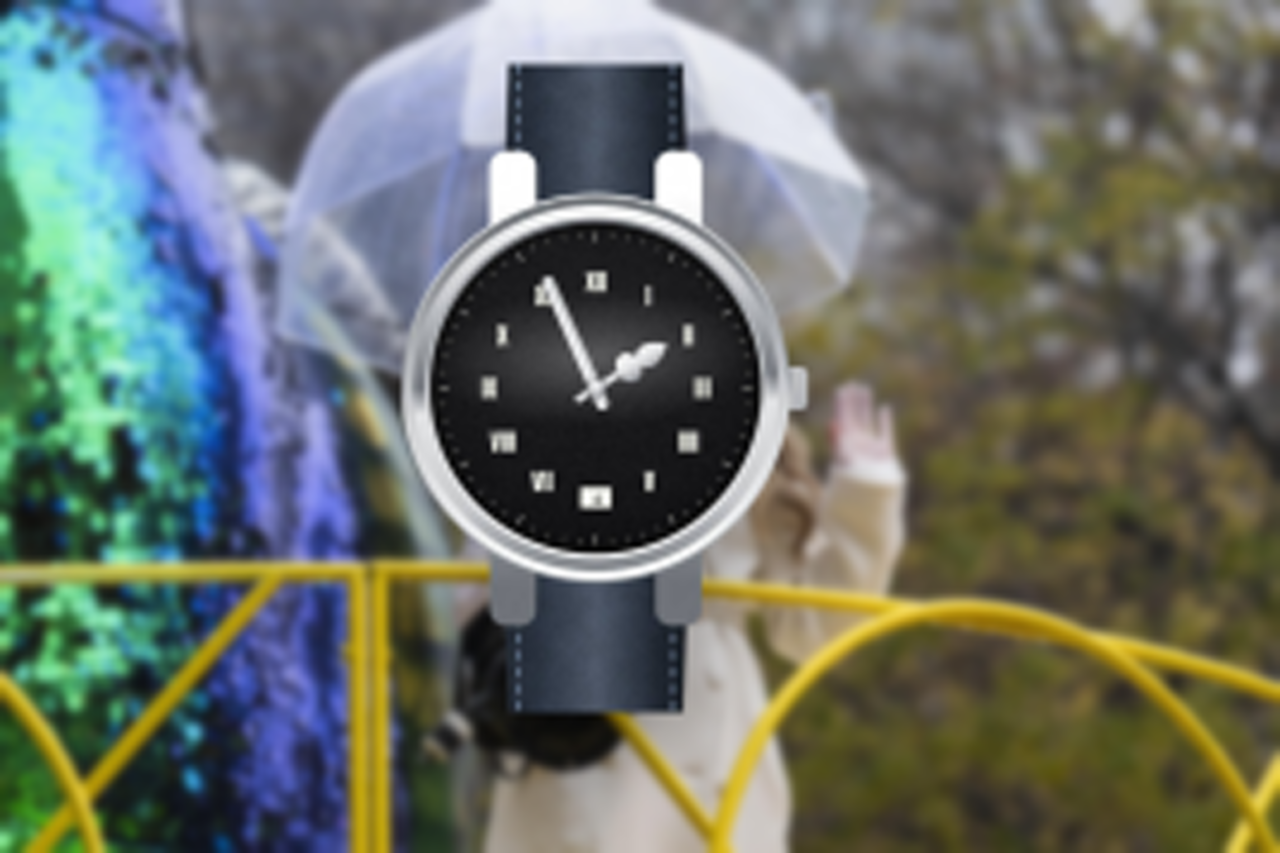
{"hour": 1, "minute": 56}
